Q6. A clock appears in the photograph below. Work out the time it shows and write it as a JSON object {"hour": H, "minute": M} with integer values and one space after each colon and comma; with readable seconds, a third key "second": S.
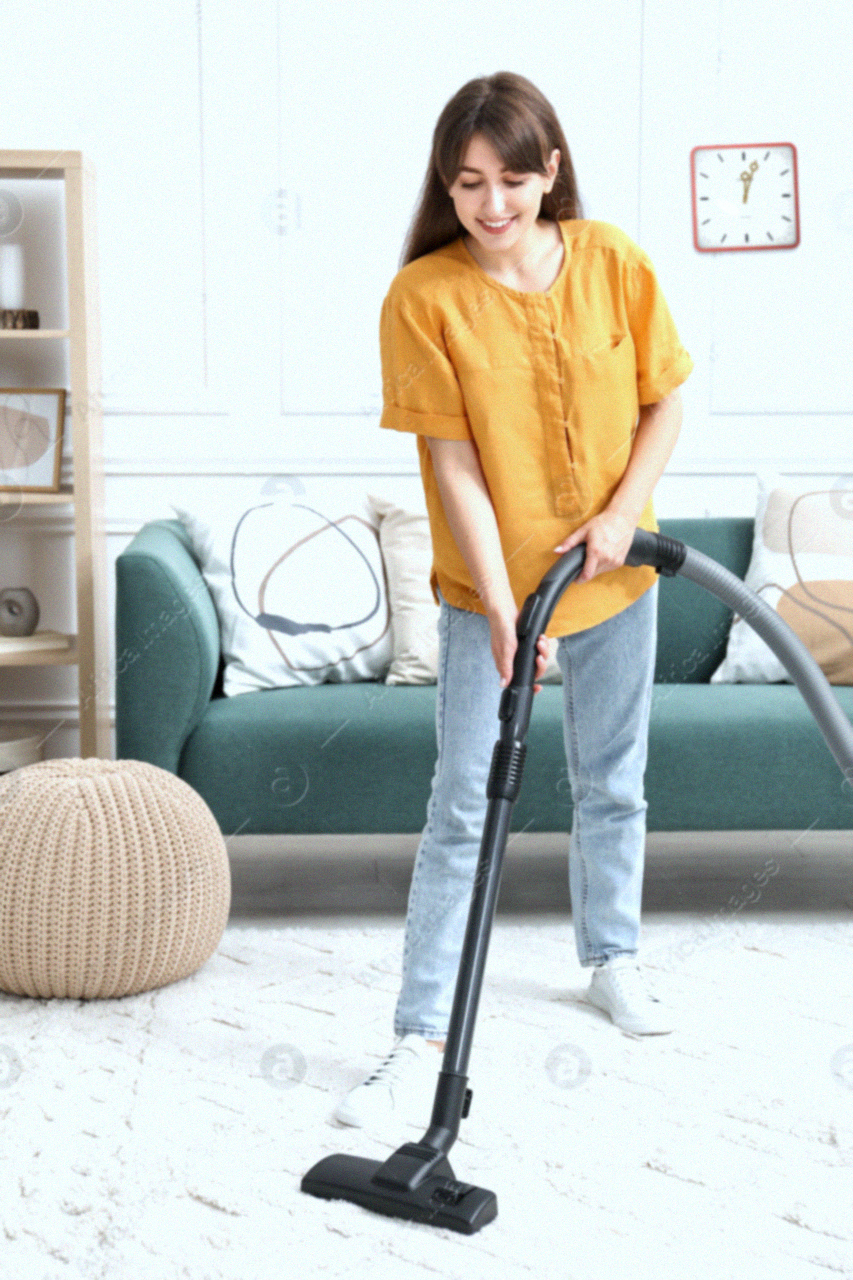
{"hour": 12, "minute": 3}
